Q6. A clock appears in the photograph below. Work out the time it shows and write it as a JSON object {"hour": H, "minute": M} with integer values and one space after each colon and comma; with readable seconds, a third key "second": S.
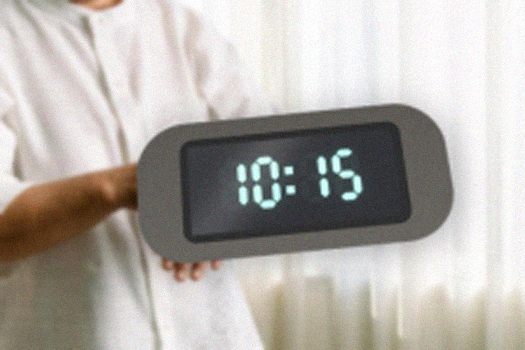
{"hour": 10, "minute": 15}
